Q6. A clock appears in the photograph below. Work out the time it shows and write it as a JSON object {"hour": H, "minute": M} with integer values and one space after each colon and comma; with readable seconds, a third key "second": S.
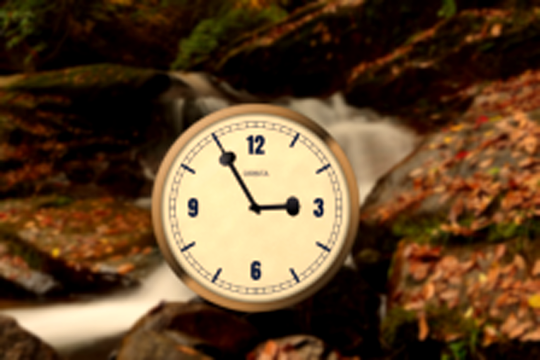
{"hour": 2, "minute": 55}
